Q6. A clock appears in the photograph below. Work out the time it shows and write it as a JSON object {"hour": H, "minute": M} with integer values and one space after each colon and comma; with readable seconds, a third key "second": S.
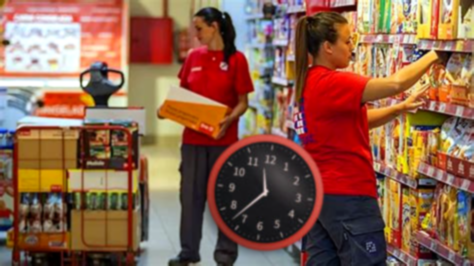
{"hour": 11, "minute": 37}
